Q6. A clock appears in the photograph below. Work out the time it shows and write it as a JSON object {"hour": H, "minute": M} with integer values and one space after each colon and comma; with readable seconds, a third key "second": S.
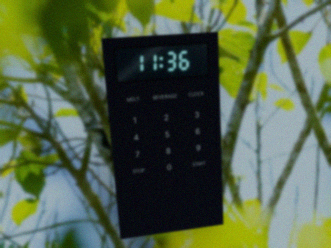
{"hour": 11, "minute": 36}
